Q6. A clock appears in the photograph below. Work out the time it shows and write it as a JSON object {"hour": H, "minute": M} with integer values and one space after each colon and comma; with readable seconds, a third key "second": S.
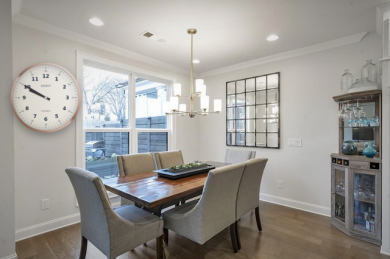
{"hour": 9, "minute": 50}
